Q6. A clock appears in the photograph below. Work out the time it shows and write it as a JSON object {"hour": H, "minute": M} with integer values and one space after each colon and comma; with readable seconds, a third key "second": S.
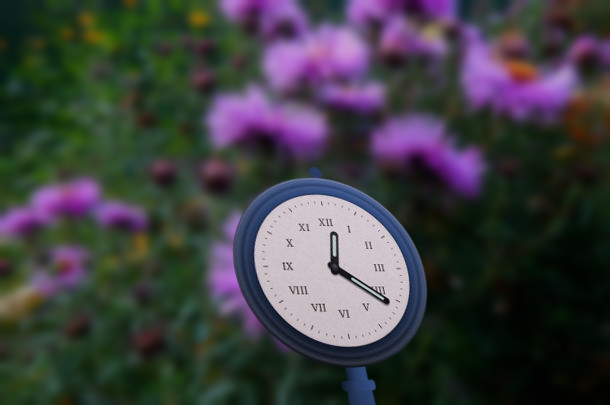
{"hour": 12, "minute": 21}
